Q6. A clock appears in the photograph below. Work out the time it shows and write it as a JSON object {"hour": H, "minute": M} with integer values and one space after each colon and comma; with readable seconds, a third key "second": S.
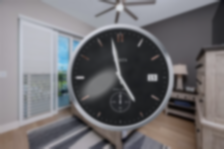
{"hour": 4, "minute": 58}
